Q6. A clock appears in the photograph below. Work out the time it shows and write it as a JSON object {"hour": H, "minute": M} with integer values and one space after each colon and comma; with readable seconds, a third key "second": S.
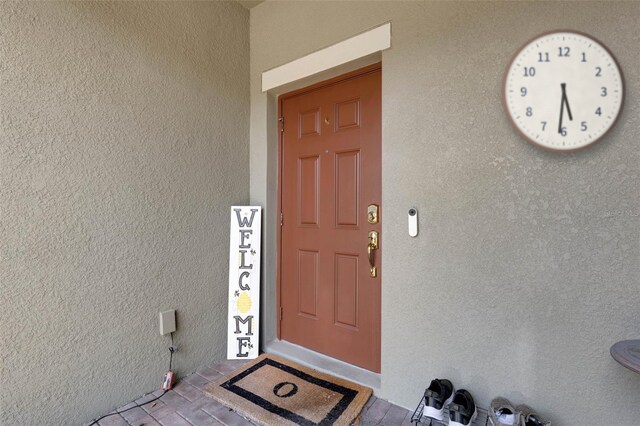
{"hour": 5, "minute": 31}
